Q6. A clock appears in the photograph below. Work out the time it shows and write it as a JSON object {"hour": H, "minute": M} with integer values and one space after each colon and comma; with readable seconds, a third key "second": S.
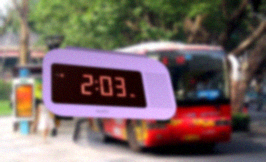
{"hour": 2, "minute": 3}
